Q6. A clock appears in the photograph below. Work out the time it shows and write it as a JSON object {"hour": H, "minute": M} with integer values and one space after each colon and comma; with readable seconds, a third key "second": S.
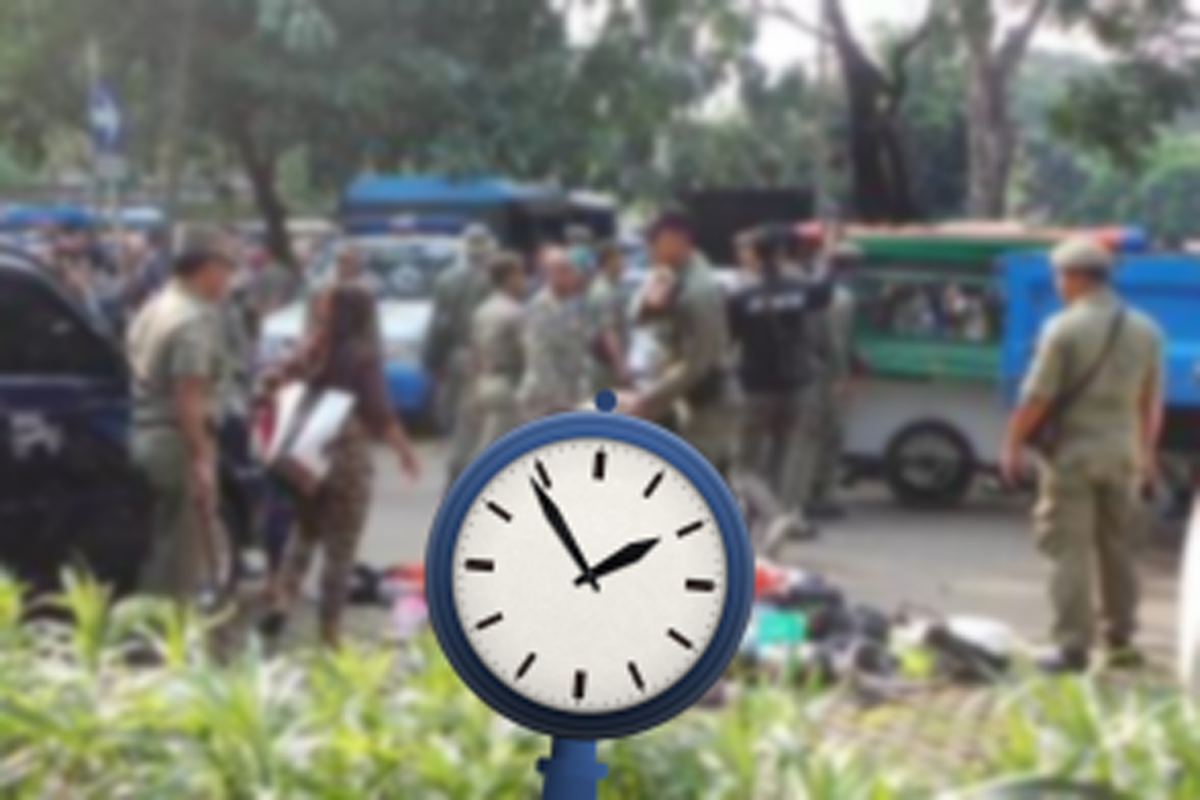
{"hour": 1, "minute": 54}
